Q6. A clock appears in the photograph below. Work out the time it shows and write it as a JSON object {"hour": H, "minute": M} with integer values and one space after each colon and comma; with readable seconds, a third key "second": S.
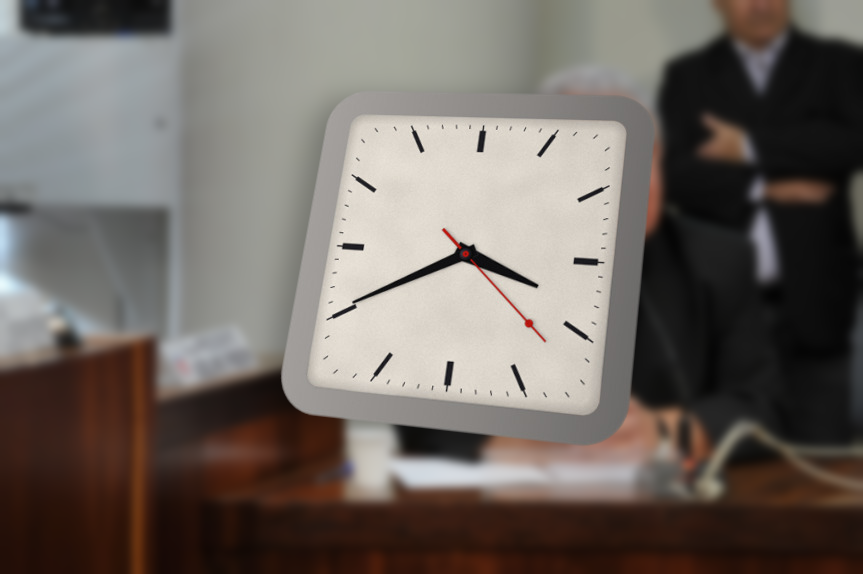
{"hour": 3, "minute": 40, "second": 22}
